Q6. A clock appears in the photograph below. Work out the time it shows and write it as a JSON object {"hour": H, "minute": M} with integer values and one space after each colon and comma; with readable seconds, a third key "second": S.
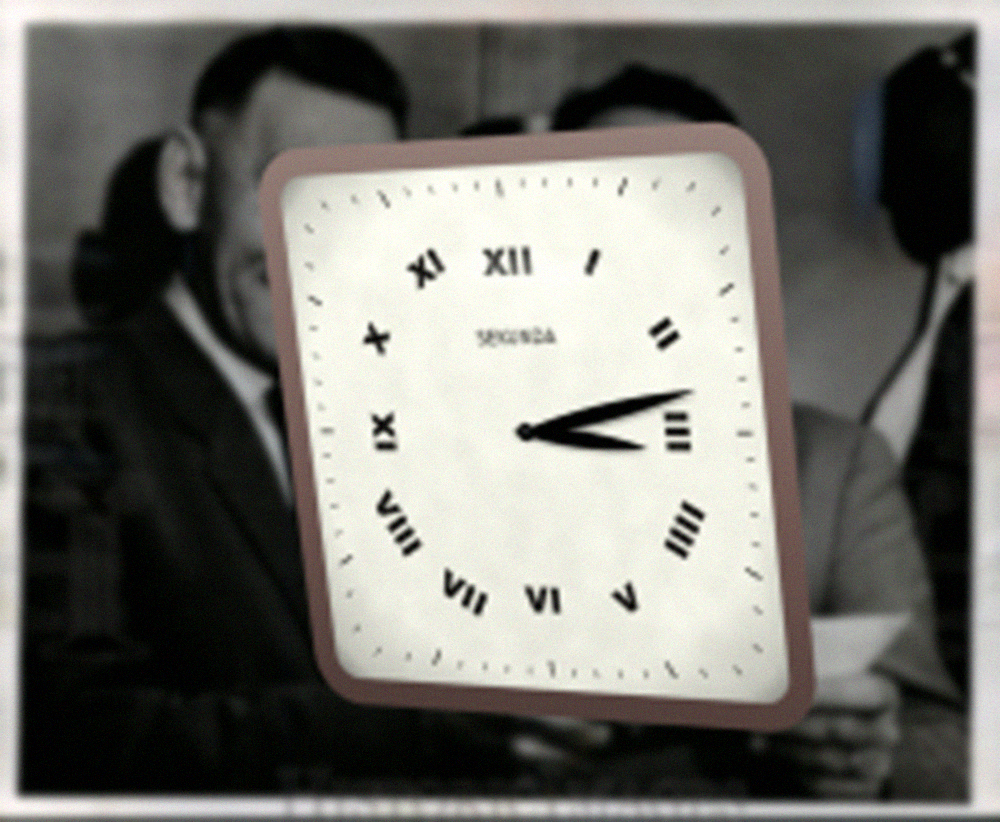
{"hour": 3, "minute": 13}
